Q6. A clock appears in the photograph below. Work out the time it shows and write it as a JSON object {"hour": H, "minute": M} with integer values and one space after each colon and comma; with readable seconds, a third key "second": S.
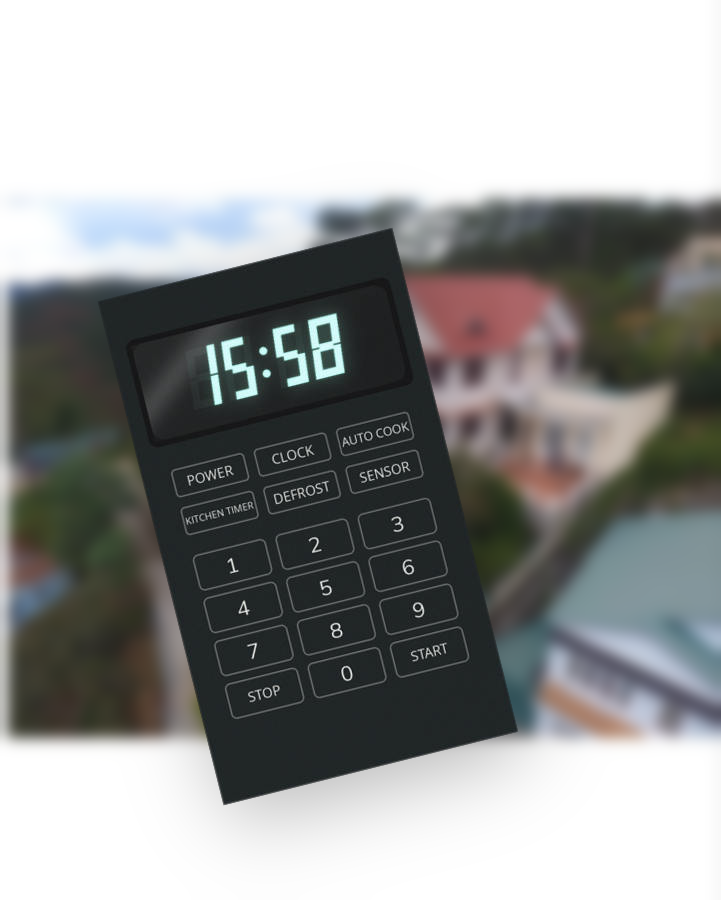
{"hour": 15, "minute": 58}
